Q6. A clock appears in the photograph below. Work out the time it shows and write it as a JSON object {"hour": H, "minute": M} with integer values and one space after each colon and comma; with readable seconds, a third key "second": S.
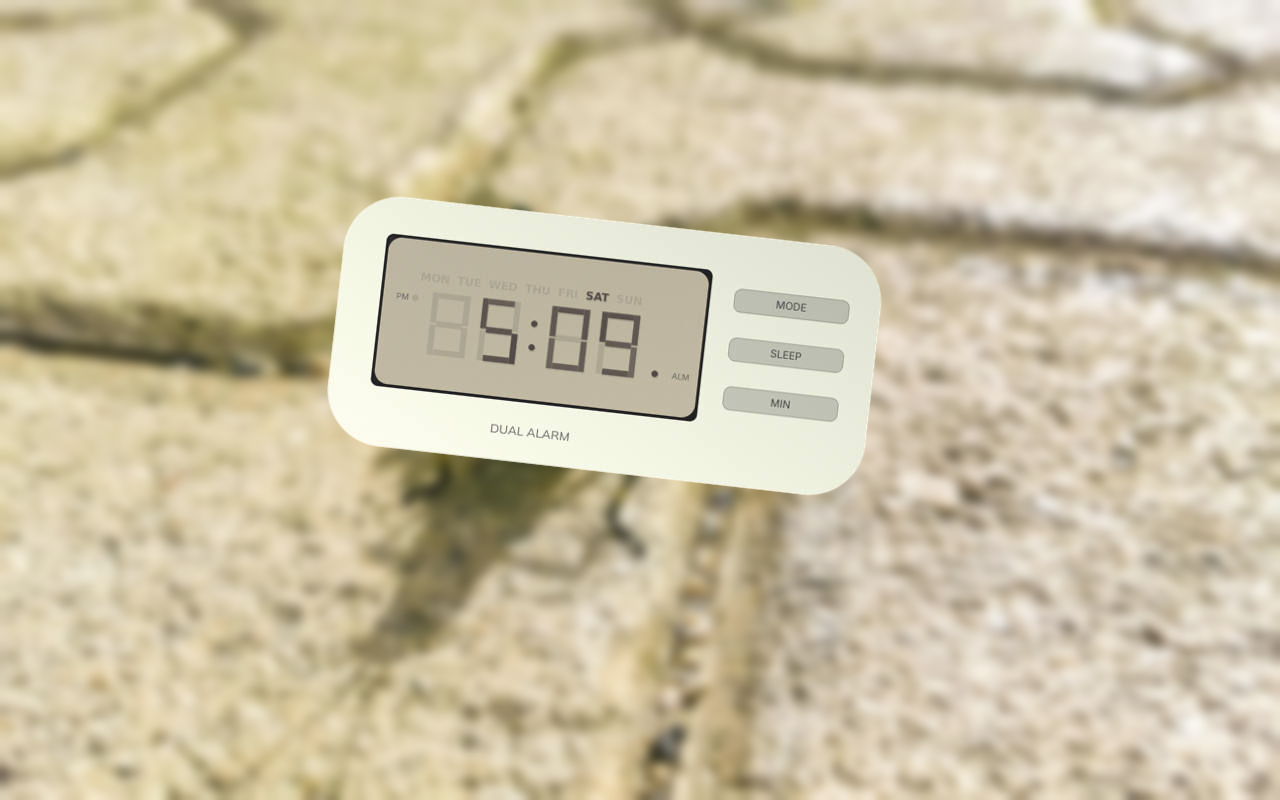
{"hour": 5, "minute": 9}
